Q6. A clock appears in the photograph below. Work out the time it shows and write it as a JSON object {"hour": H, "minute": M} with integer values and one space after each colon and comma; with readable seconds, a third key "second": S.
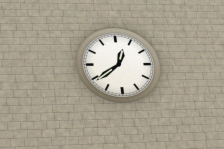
{"hour": 12, "minute": 39}
